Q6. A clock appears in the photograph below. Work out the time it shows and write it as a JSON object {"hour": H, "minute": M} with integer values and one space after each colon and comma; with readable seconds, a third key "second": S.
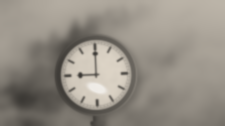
{"hour": 9, "minute": 0}
